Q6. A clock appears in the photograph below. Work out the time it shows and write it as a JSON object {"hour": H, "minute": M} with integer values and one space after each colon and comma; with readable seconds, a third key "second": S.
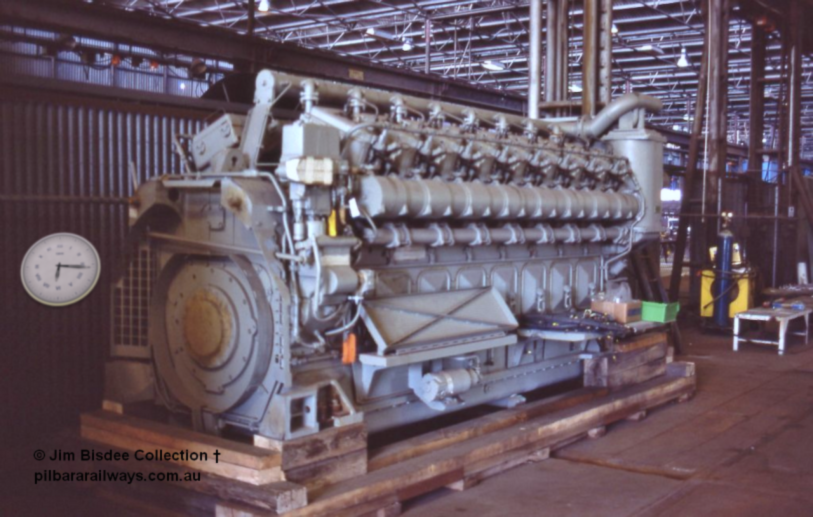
{"hour": 6, "minute": 16}
